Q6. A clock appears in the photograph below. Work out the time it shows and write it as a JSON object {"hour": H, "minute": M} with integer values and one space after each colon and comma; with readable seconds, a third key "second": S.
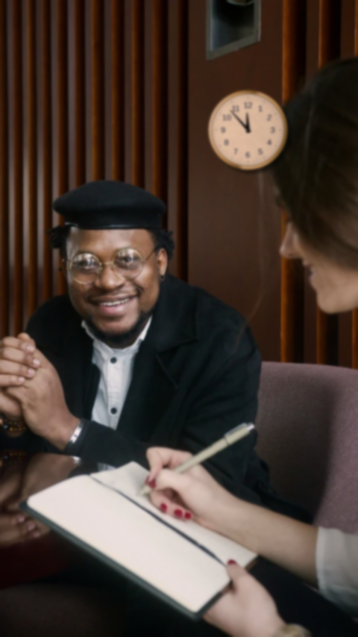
{"hour": 11, "minute": 53}
